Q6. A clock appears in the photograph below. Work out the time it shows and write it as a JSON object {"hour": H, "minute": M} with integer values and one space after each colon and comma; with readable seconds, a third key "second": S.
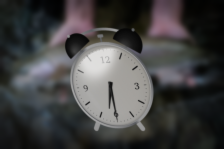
{"hour": 6, "minute": 30}
